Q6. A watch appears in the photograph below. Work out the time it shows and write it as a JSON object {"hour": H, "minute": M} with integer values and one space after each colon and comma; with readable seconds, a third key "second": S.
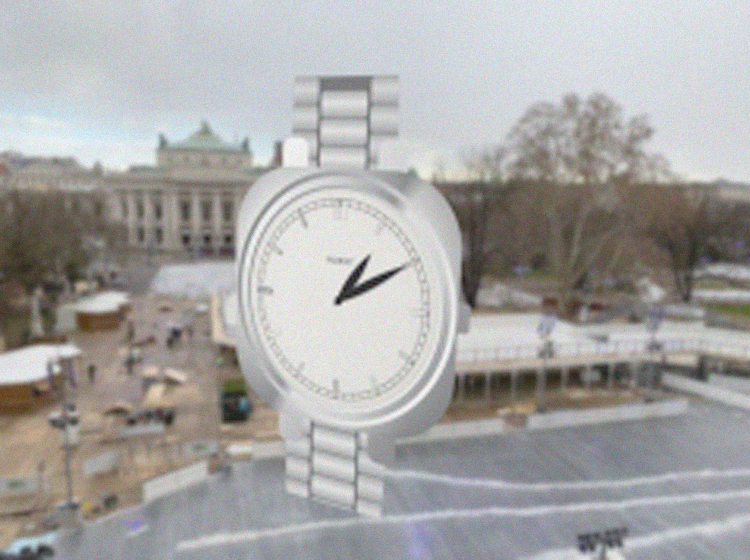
{"hour": 1, "minute": 10}
